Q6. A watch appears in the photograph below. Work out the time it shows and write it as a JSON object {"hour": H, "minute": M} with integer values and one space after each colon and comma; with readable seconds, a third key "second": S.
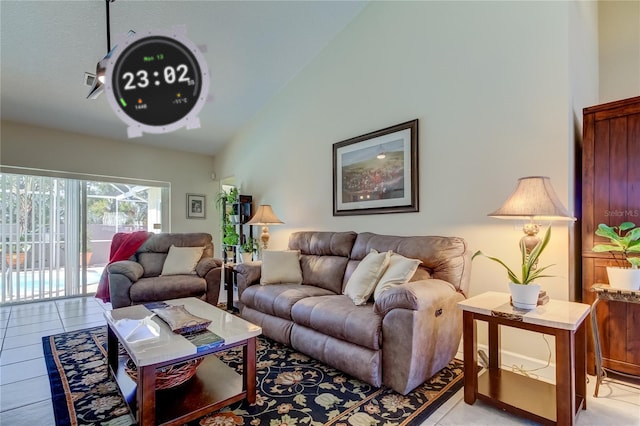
{"hour": 23, "minute": 2}
